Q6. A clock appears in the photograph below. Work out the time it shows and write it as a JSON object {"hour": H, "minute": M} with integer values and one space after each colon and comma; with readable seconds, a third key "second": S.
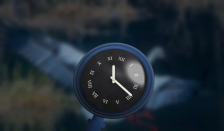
{"hour": 11, "minute": 19}
